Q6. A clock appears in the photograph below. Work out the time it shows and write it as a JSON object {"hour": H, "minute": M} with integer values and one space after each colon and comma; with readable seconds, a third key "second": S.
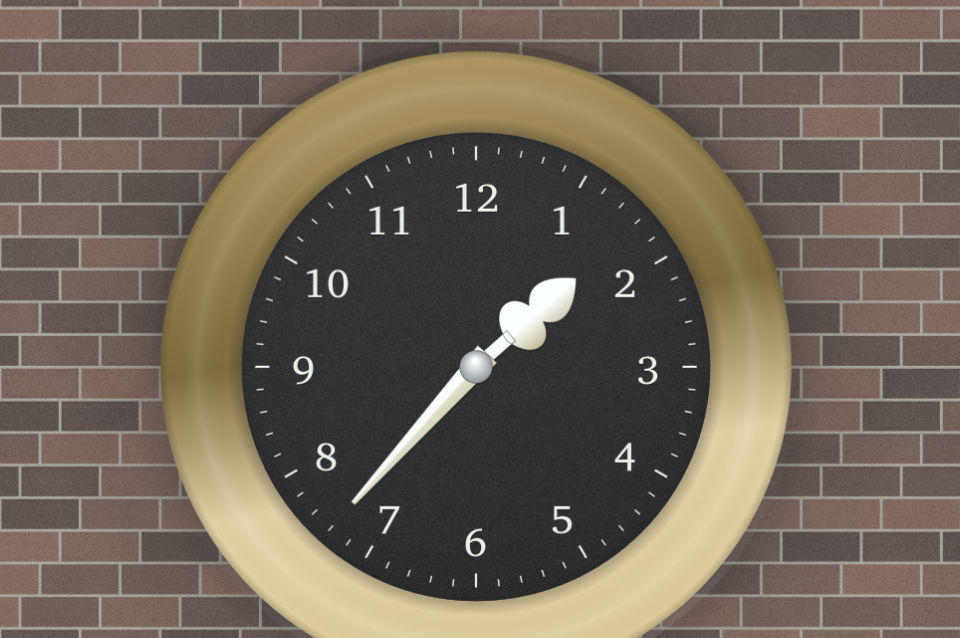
{"hour": 1, "minute": 37}
